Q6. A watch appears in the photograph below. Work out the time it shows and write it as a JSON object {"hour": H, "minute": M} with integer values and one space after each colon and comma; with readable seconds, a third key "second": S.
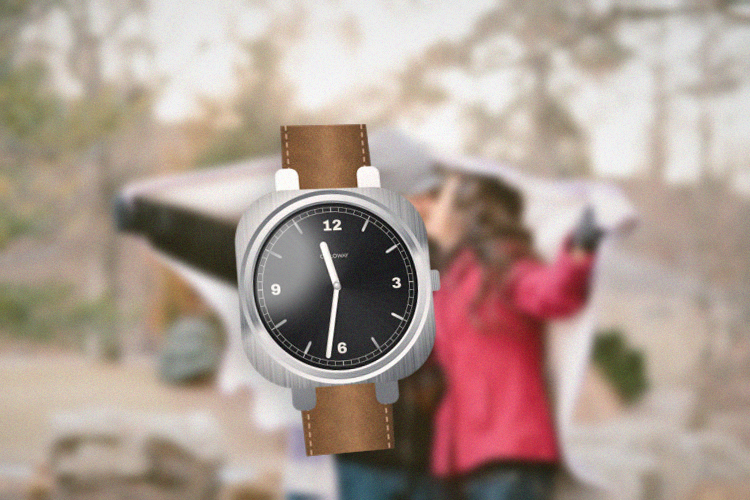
{"hour": 11, "minute": 32}
